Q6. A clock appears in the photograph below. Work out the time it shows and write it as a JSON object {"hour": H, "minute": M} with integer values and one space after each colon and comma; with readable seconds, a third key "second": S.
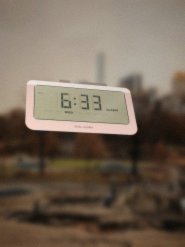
{"hour": 6, "minute": 33}
